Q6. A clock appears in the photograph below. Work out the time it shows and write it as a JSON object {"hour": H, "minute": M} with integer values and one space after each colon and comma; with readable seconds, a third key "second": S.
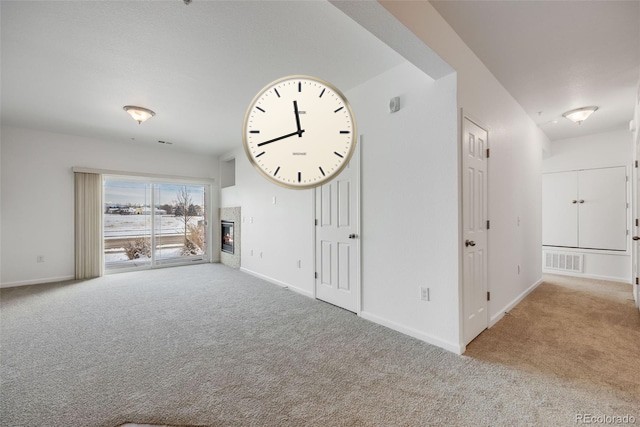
{"hour": 11, "minute": 42}
